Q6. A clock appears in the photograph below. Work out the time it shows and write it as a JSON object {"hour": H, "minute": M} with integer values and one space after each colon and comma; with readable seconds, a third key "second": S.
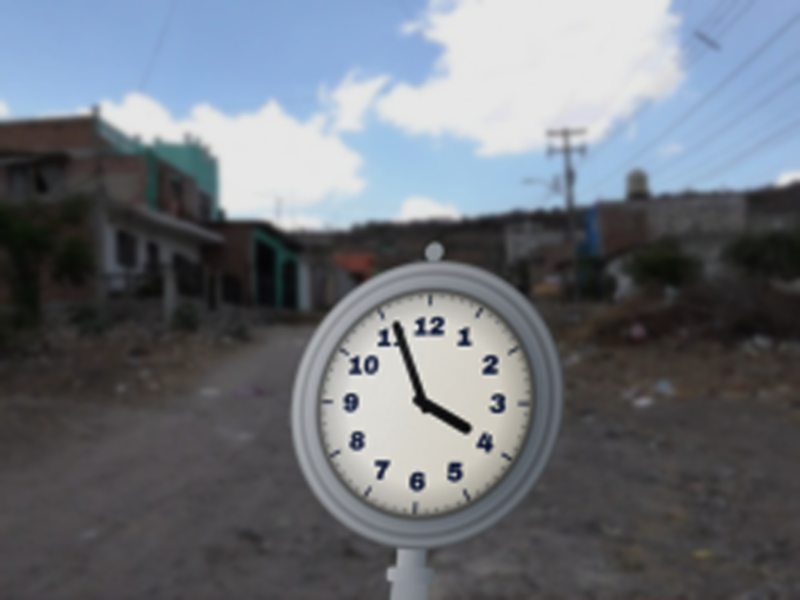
{"hour": 3, "minute": 56}
